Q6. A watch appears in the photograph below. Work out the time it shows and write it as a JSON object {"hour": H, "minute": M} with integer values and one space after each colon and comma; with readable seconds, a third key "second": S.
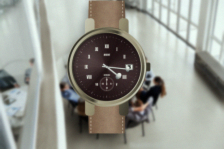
{"hour": 4, "minute": 16}
